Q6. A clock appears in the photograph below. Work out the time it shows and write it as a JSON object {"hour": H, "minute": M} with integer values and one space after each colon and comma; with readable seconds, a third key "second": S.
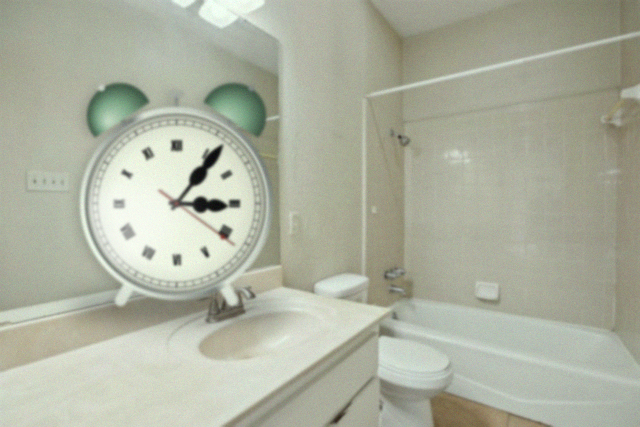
{"hour": 3, "minute": 6, "second": 21}
